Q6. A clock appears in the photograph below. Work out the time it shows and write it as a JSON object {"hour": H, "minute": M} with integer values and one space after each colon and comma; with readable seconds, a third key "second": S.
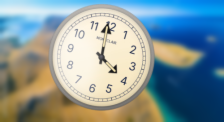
{"hour": 3, "minute": 59}
